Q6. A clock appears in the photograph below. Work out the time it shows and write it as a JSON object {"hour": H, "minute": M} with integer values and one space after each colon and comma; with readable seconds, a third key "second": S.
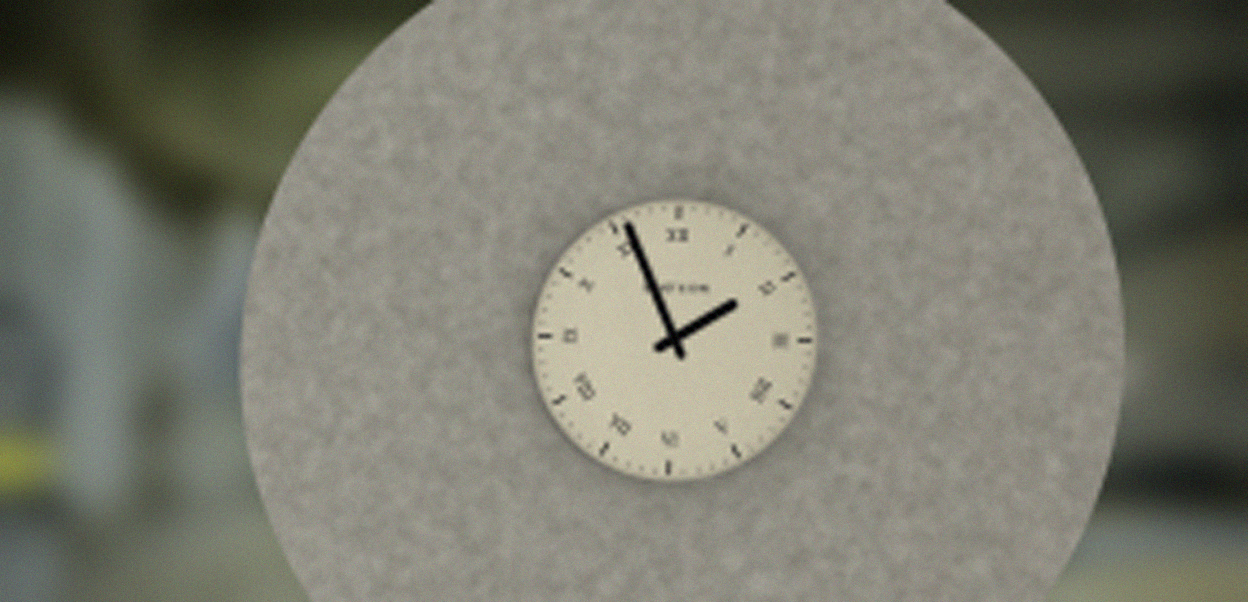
{"hour": 1, "minute": 56}
